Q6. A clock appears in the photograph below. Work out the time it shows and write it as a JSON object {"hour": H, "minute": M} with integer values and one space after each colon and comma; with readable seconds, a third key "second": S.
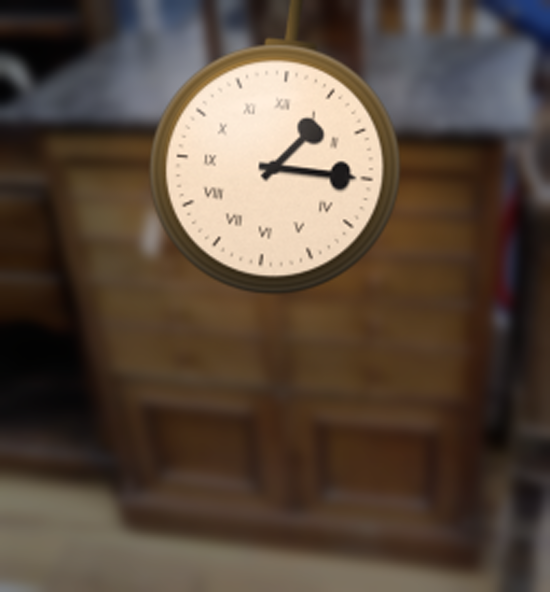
{"hour": 1, "minute": 15}
